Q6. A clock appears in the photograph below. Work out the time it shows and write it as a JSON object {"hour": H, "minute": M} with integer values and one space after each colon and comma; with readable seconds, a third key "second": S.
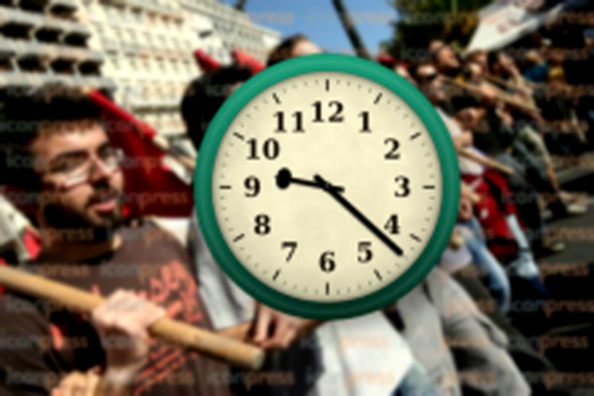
{"hour": 9, "minute": 22}
